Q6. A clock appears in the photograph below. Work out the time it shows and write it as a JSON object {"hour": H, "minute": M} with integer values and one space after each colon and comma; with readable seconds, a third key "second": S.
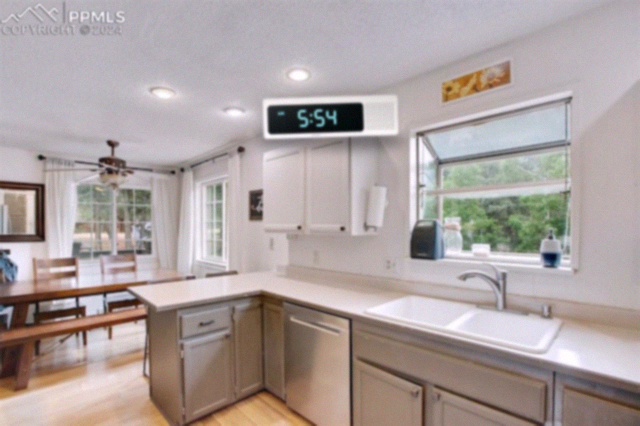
{"hour": 5, "minute": 54}
